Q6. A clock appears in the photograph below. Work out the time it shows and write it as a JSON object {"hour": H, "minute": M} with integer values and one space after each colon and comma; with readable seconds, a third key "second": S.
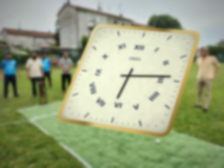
{"hour": 6, "minute": 14}
